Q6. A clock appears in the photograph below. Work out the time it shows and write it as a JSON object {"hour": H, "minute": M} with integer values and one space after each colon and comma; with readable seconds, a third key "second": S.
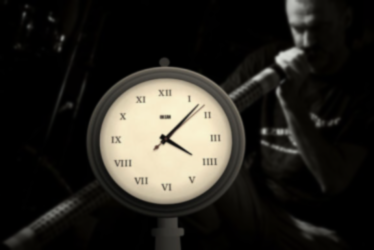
{"hour": 4, "minute": 7, "second": 8}
